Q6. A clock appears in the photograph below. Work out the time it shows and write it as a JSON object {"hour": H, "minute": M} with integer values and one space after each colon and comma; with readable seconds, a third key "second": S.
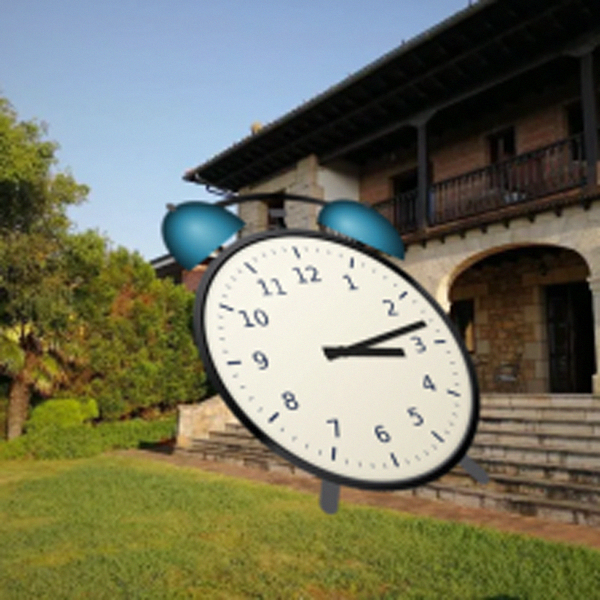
{"hour": 3, "minute": 13}
